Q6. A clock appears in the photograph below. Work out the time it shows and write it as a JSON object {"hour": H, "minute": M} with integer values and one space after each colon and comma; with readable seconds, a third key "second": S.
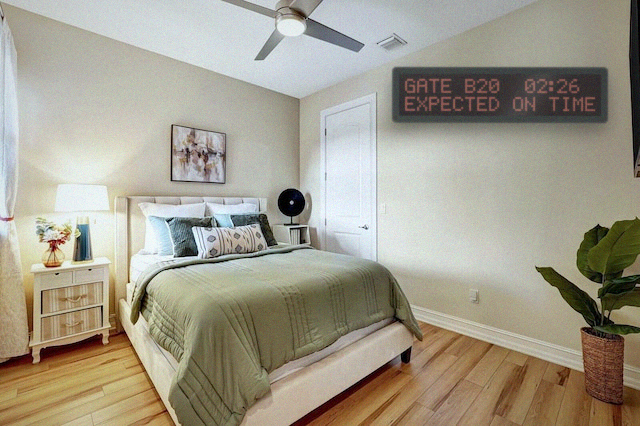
{"hour": 2, "minute": 26}
